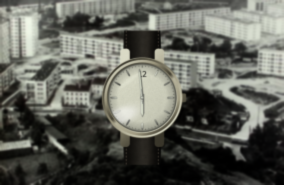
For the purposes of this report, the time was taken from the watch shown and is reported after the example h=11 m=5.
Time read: h=5 m=59
